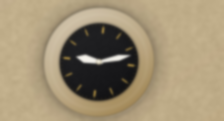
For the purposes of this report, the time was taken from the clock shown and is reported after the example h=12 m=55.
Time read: h=9 m=12
